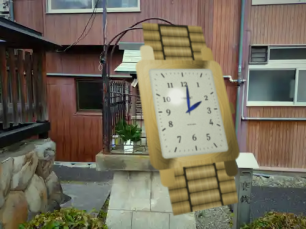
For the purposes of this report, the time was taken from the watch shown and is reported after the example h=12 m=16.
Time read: h=2 m=1
